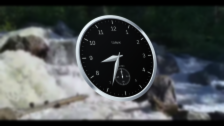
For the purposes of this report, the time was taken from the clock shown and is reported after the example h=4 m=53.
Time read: h=8 m=34
